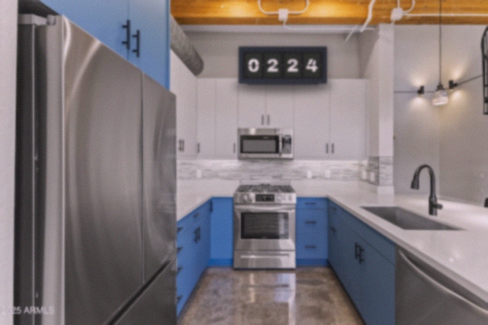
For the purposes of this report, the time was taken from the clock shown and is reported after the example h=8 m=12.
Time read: h=2 m=24
